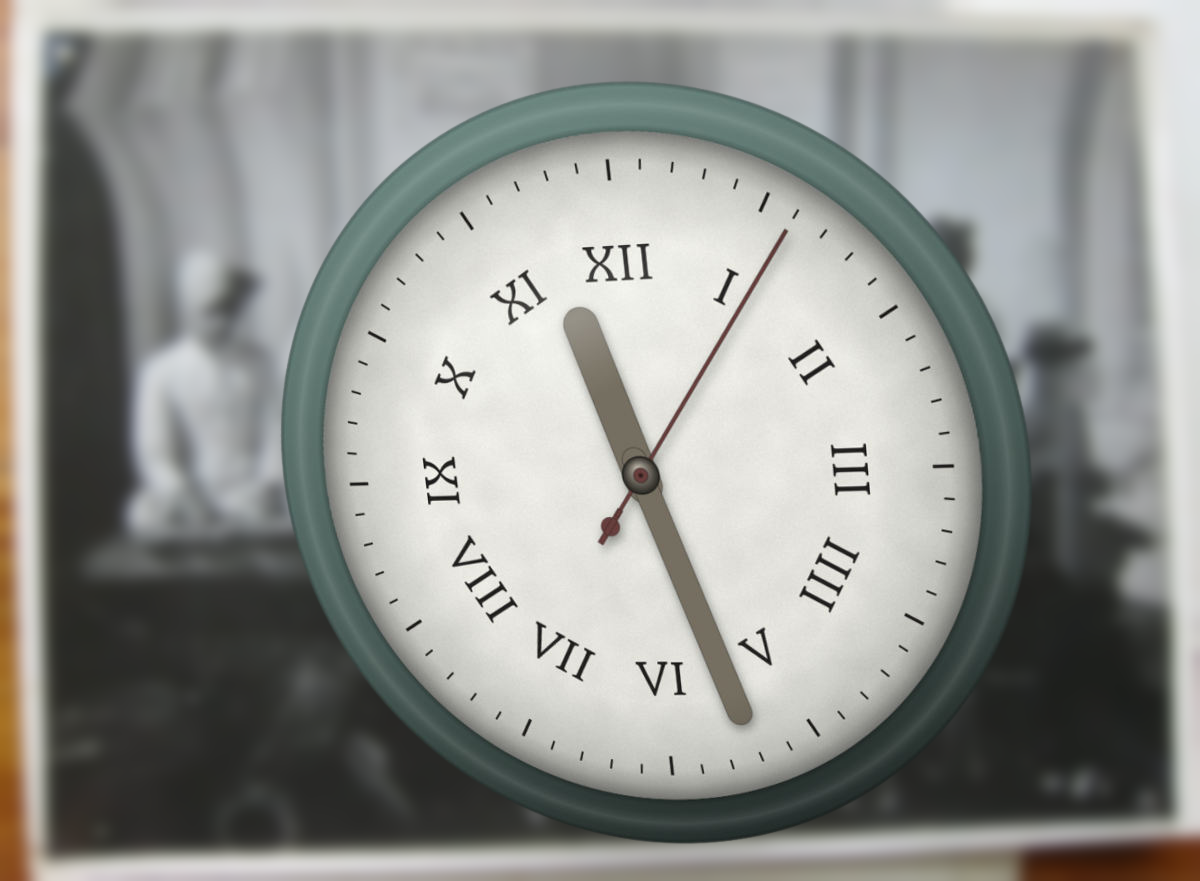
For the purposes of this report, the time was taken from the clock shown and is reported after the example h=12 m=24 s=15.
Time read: h=11 m=27 s=6
